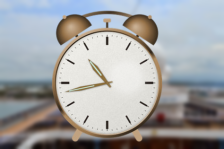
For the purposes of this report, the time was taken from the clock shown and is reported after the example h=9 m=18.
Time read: h=10 m=43
